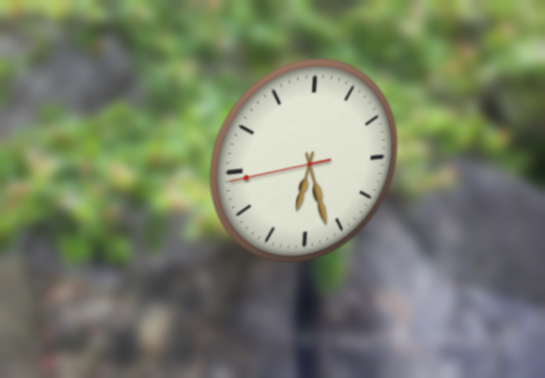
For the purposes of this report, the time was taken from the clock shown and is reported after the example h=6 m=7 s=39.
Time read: h=6 m=26 s=44
